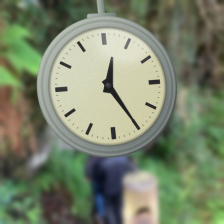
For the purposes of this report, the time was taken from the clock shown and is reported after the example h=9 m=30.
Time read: h=12 m=25
